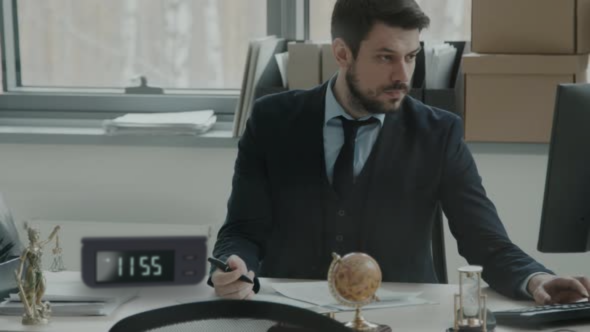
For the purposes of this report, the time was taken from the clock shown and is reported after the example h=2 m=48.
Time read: h=11 m=55
